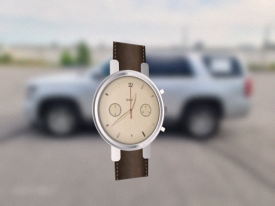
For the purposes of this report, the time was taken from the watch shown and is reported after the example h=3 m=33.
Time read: h=12 m=39
